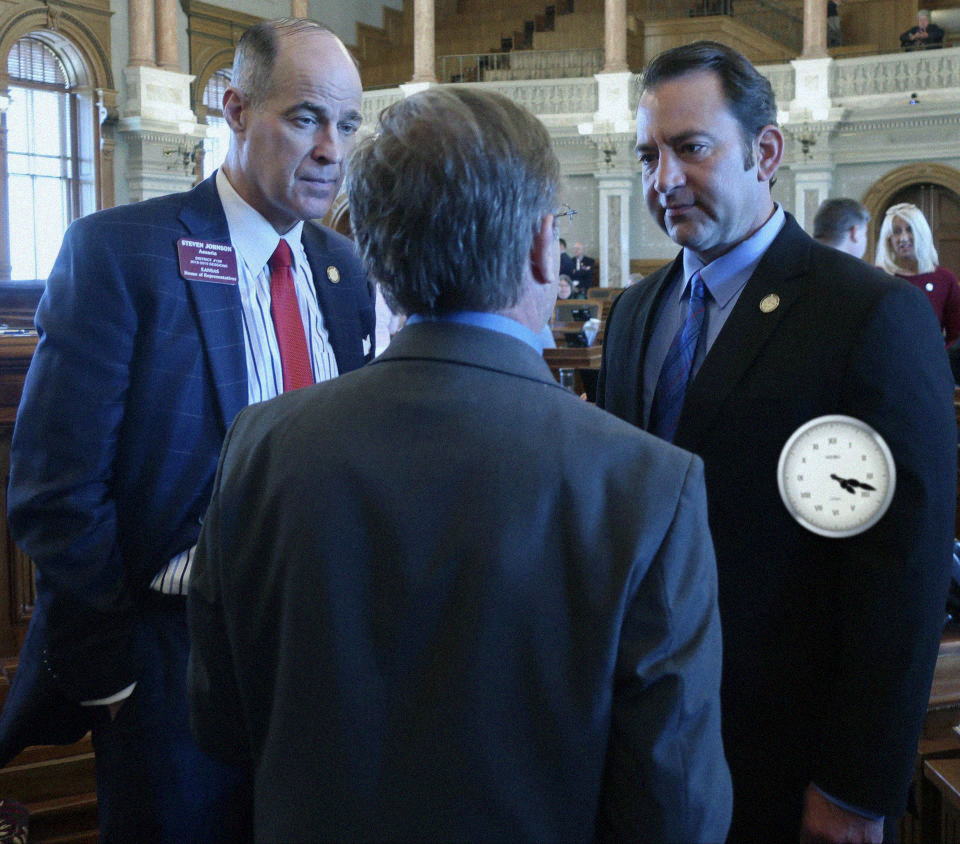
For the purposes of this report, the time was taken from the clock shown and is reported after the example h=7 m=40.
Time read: h=4 m=18
